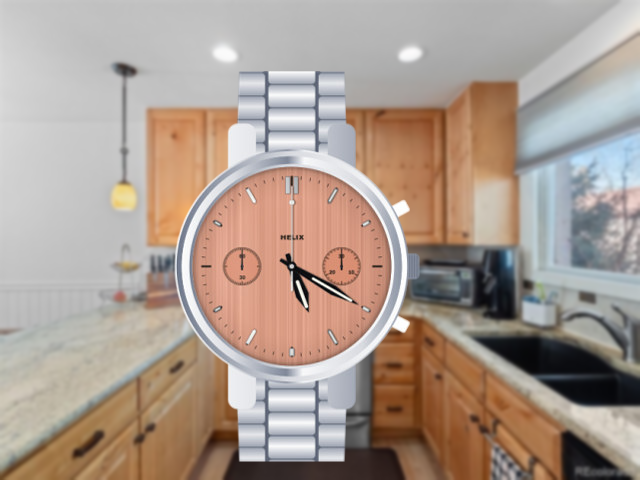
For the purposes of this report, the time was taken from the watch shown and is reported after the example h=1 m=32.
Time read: h=5 m=20
